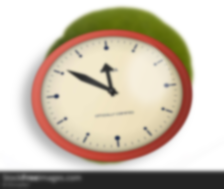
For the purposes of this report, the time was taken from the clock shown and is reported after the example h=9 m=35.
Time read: h=11 m=51
